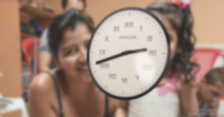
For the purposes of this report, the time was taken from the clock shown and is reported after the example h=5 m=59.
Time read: h=2 m=42
